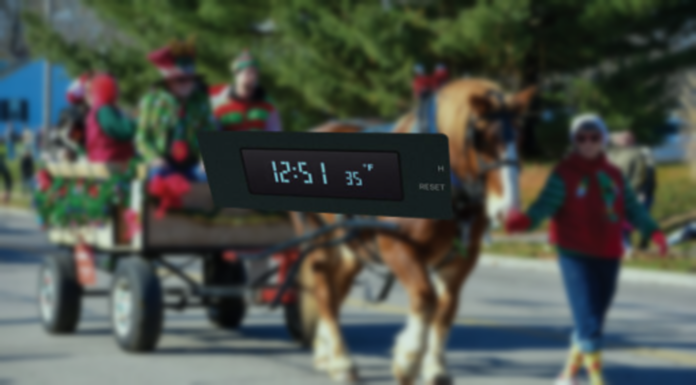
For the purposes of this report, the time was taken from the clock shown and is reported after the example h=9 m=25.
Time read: h=12 m=51
